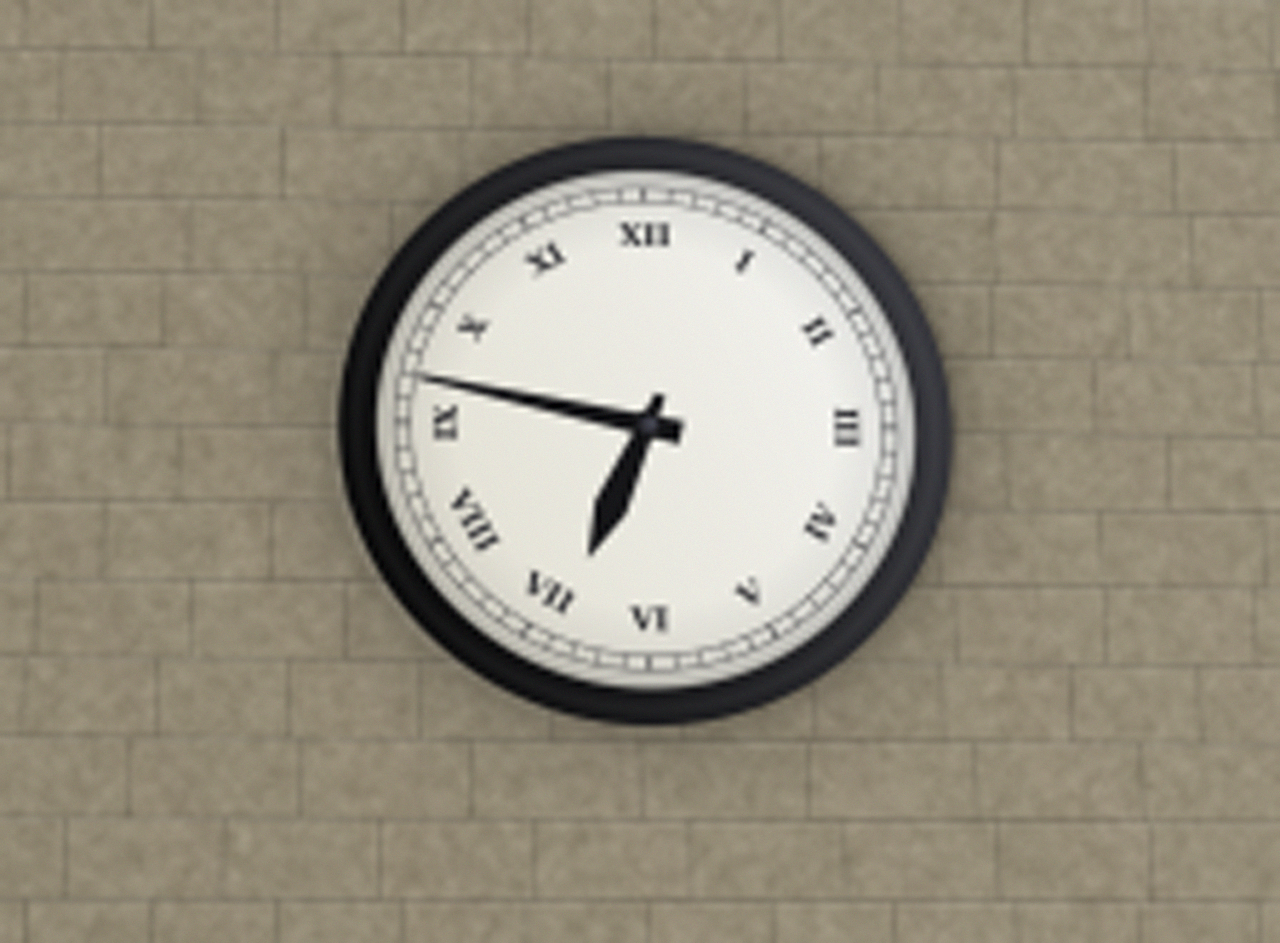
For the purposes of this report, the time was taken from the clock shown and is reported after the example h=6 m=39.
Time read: h=6 m=47
